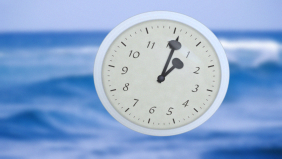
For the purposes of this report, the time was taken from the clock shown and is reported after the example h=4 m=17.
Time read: h=1 m=1
